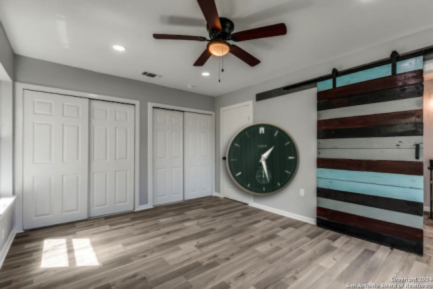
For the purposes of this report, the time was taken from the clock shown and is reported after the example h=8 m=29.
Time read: h=1 m=28
